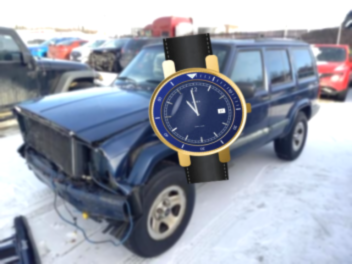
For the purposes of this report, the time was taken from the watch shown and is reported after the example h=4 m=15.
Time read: h=10 m=59
